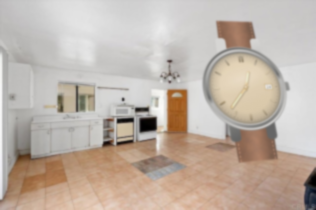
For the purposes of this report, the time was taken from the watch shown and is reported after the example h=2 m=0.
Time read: h=12 m=37
